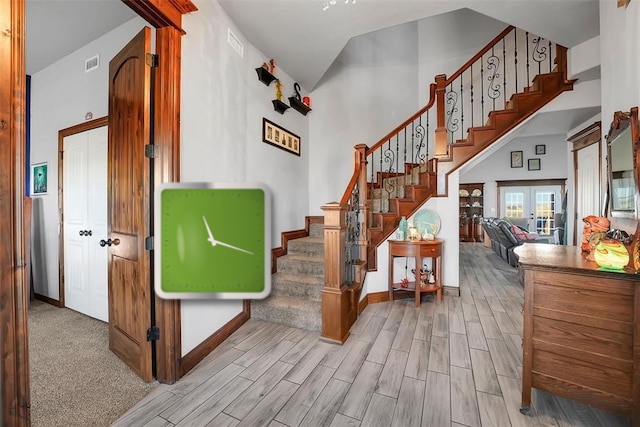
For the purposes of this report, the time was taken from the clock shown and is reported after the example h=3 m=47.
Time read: h=11 m=18
